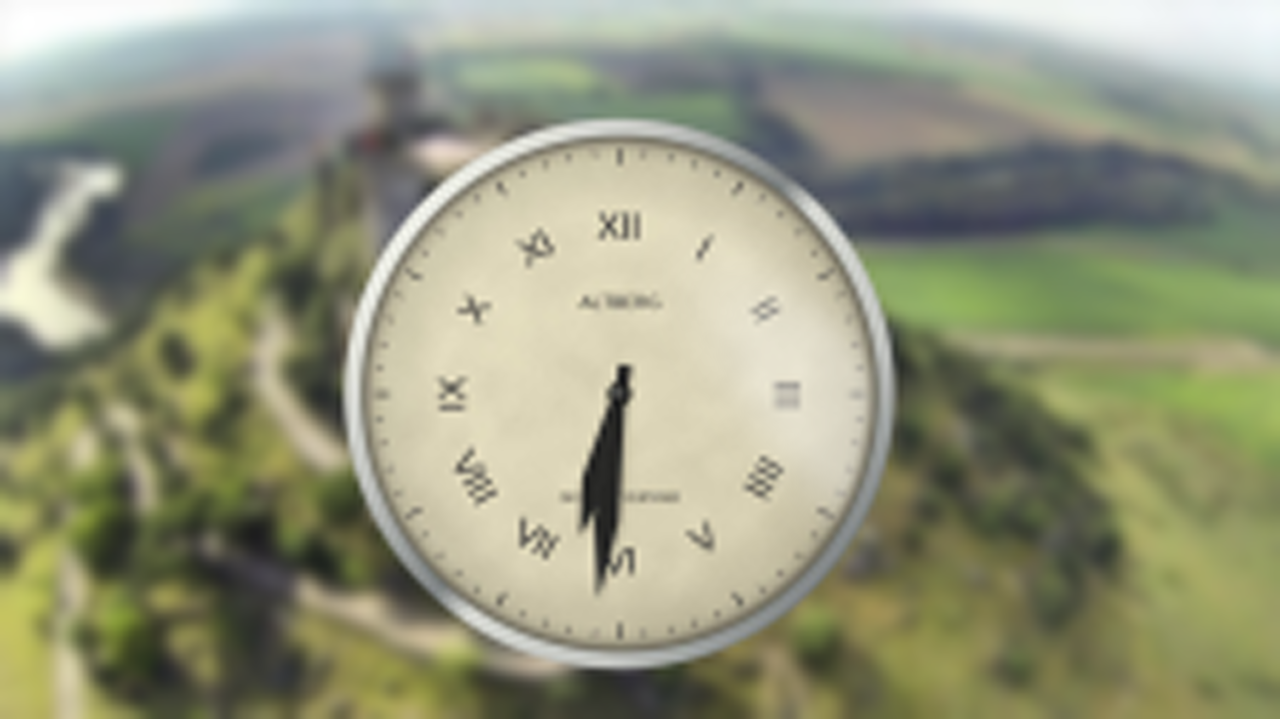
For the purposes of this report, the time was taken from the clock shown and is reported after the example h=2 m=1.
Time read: h=6 m=31
